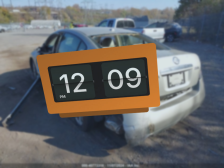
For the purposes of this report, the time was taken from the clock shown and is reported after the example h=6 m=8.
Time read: h=12 m=9
